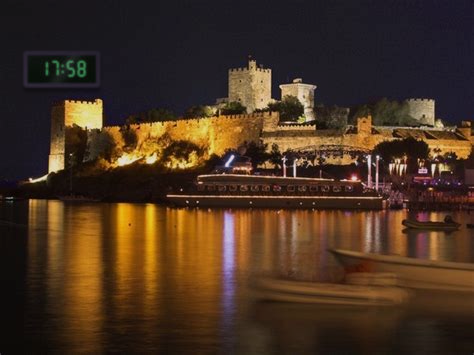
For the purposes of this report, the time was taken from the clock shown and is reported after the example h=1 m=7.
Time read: h=17 m=58
